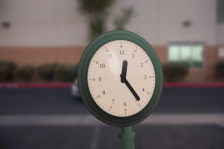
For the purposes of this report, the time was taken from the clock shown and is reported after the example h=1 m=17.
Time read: h=12 m=24
